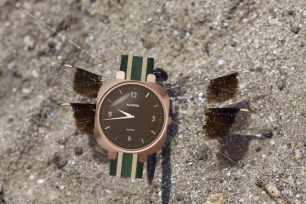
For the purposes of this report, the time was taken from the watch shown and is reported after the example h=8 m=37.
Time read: h=9 m=43
